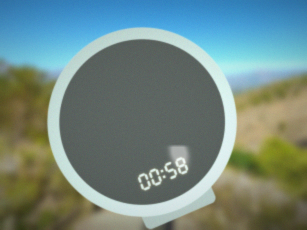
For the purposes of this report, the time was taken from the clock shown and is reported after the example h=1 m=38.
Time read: h=0 m=58
